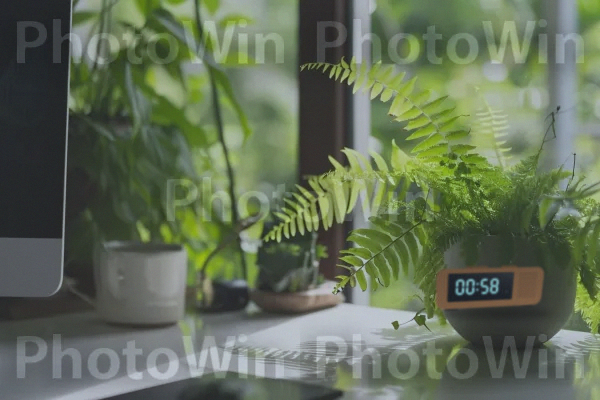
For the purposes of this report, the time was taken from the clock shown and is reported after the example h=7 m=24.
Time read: h=0 m=58
